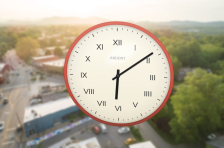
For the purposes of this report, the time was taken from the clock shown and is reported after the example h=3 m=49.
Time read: h=6 m=9
